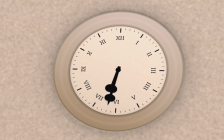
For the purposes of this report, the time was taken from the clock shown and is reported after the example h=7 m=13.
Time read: h=6 m=32
